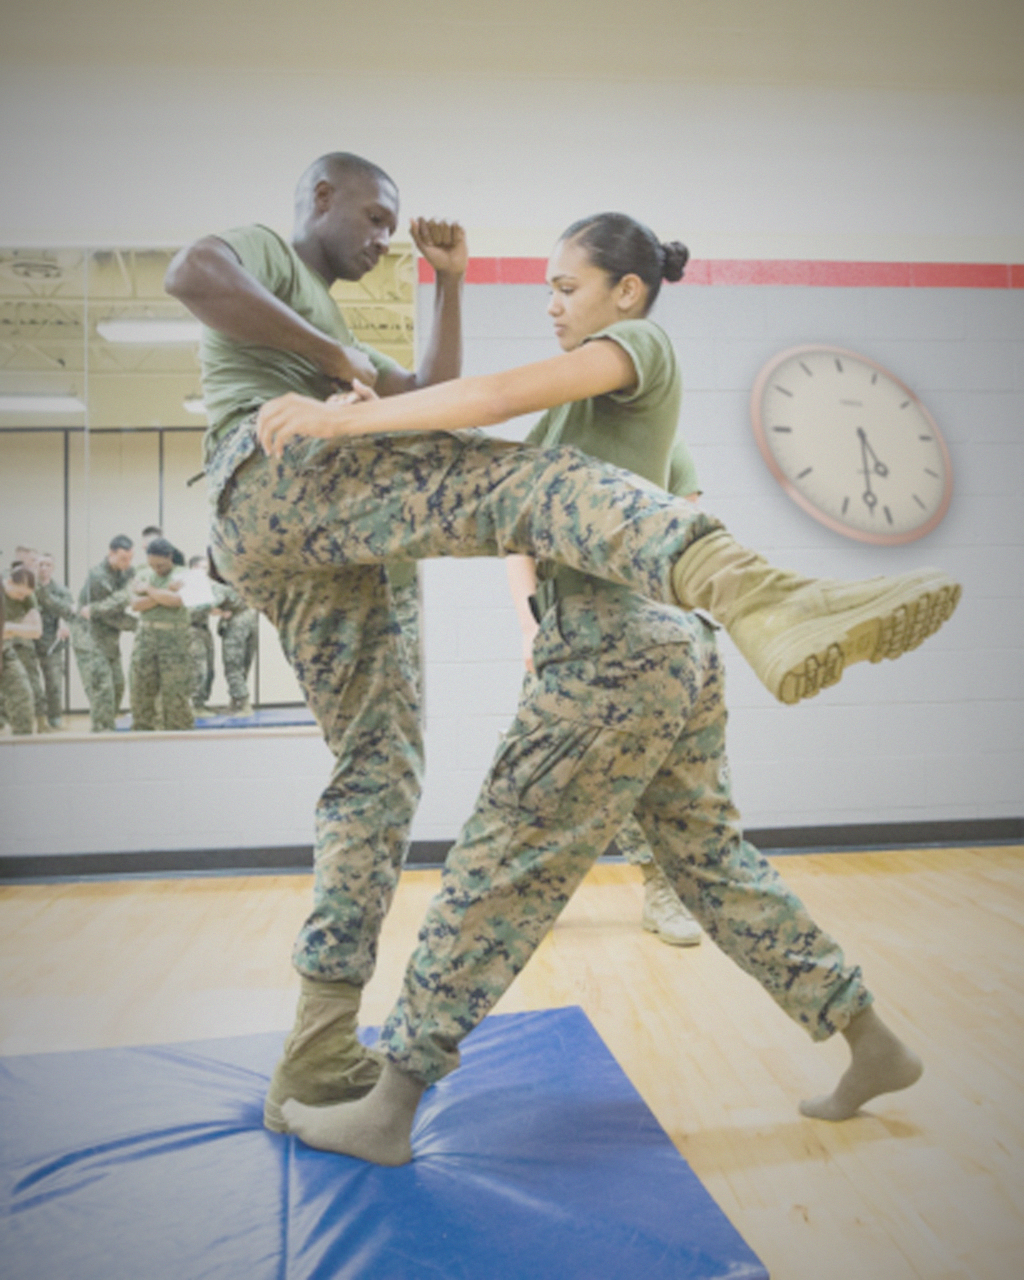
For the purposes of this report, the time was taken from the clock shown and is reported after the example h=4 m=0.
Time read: h=5 m=32
